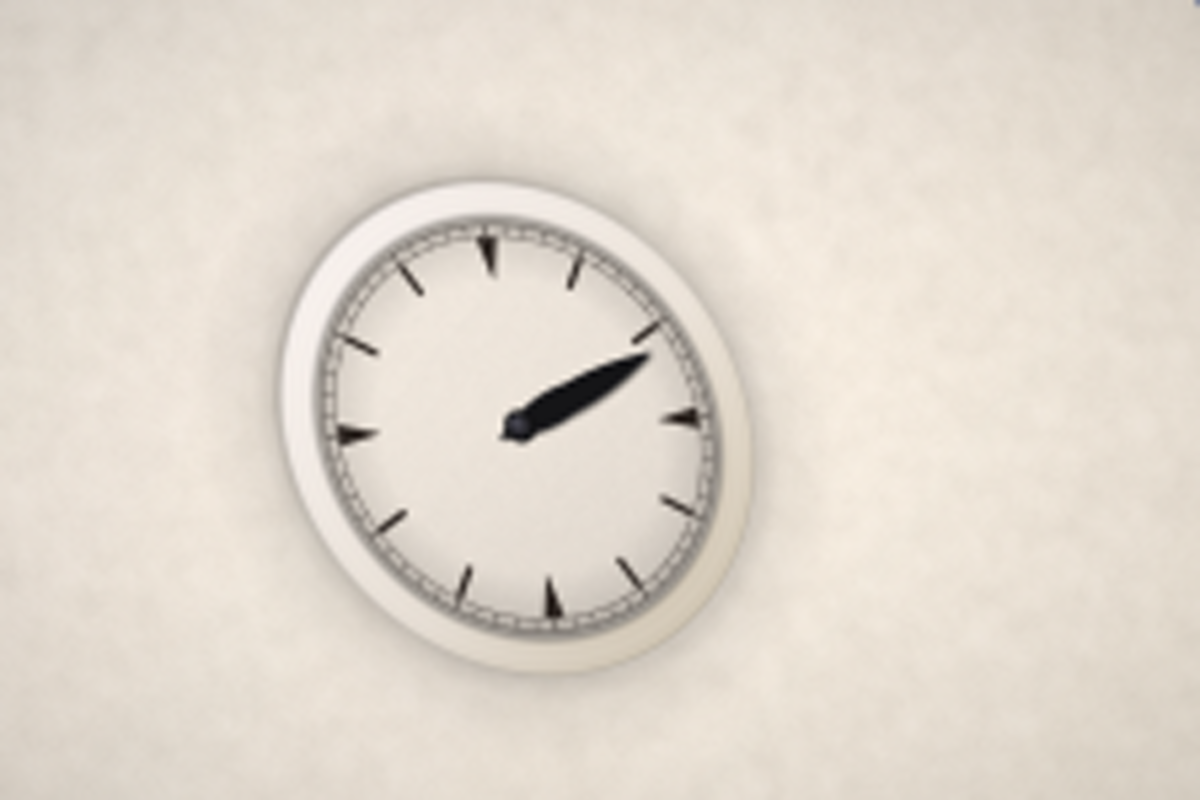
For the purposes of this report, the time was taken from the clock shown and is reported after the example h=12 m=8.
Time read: h=2 m=11
